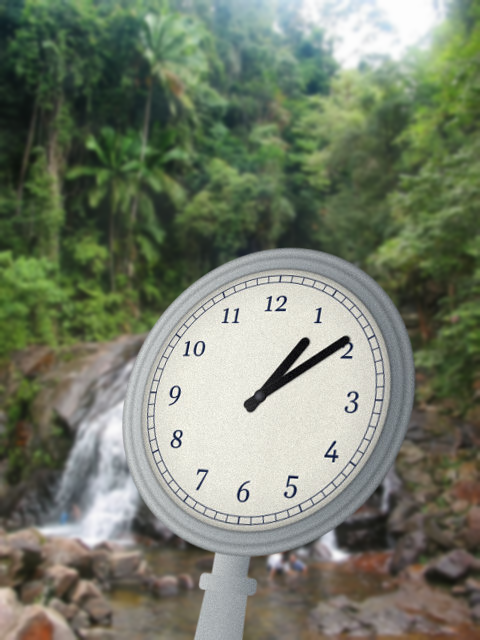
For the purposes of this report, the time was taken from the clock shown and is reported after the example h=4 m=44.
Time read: h=1 m=9
